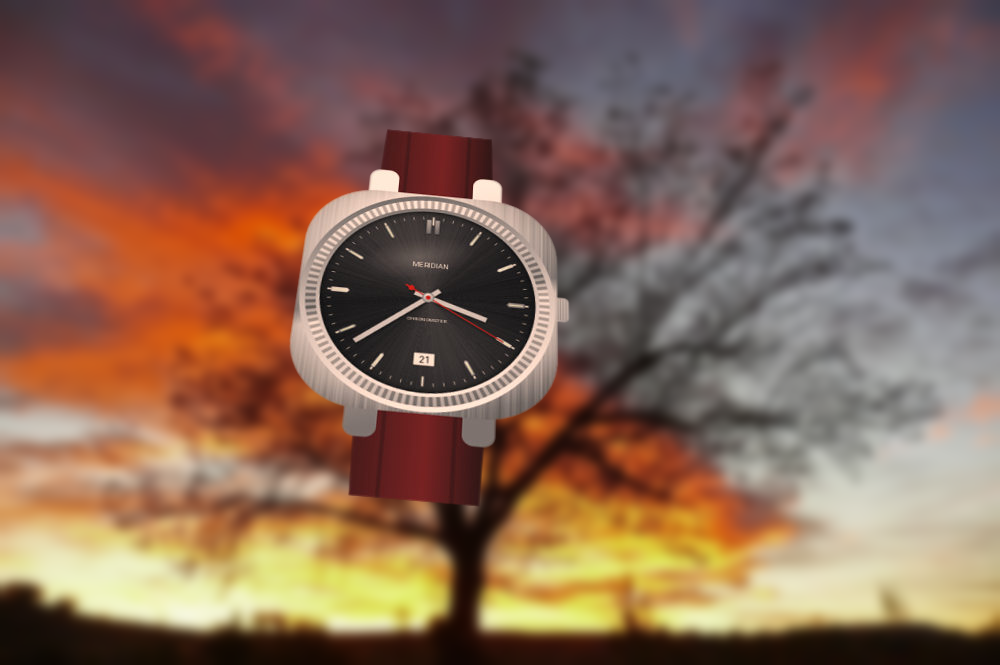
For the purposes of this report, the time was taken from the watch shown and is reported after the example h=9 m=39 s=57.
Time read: h=3 m=38 s=20
